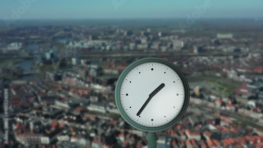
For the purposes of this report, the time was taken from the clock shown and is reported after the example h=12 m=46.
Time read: h=1 m=36
